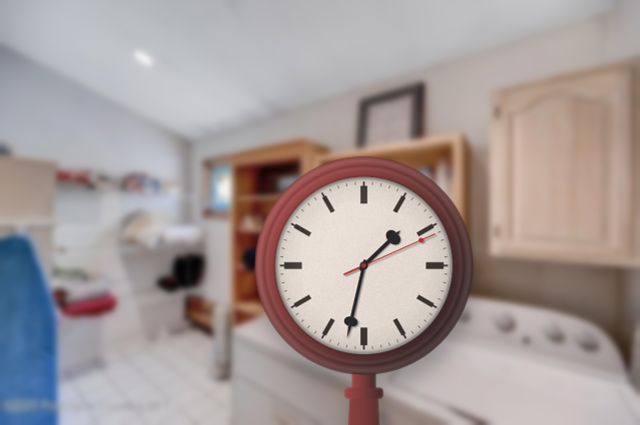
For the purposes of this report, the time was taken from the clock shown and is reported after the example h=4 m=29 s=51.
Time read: h=1 m=32 s=11
